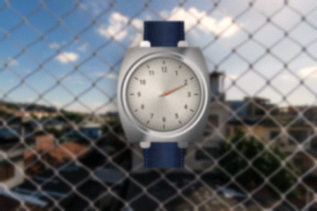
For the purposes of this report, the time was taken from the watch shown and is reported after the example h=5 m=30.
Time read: h=2 m=11
